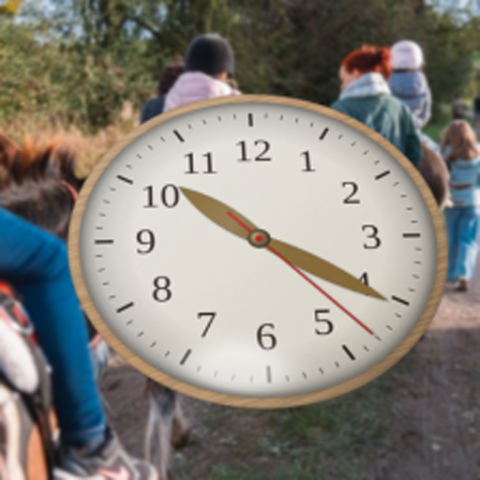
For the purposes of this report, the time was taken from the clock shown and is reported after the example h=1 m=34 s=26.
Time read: h=10 m=20 s=23
